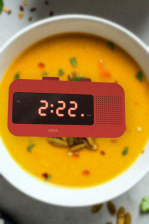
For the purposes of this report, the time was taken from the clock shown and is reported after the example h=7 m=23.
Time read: h=2 m=22
